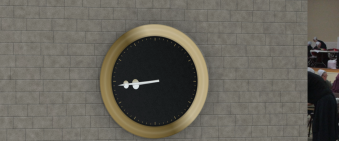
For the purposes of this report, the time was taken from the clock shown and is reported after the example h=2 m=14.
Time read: h=8 m=44
